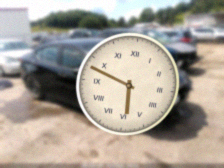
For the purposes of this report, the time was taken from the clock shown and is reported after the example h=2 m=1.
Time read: h=5 m=48
